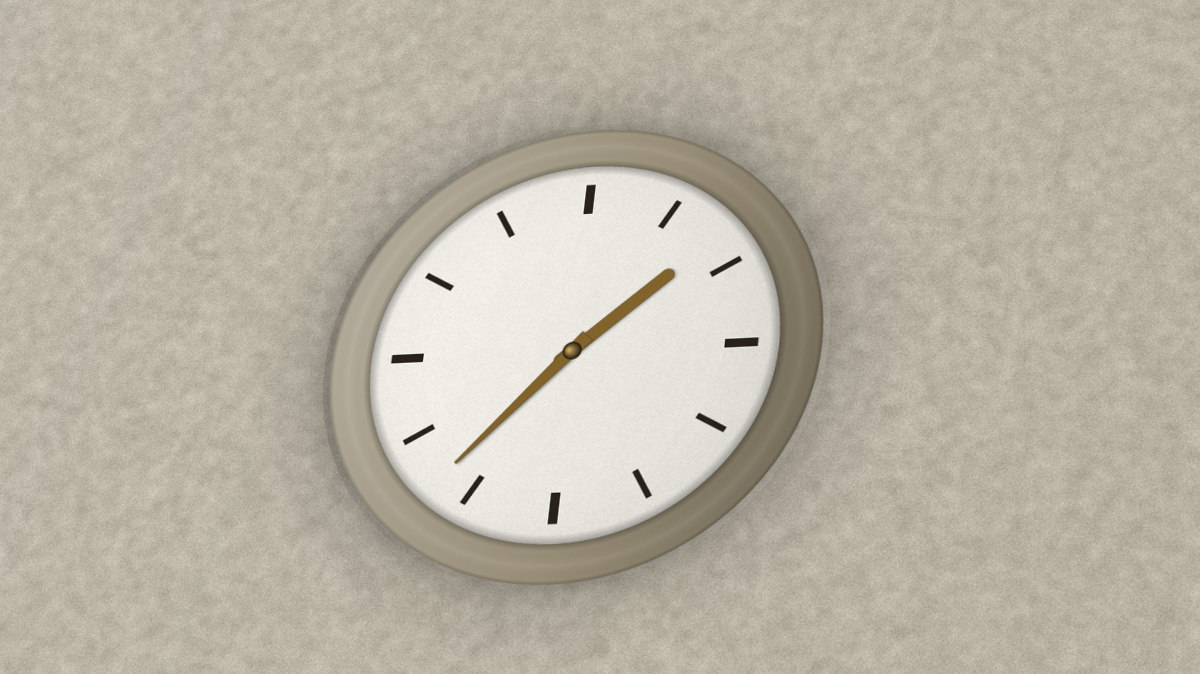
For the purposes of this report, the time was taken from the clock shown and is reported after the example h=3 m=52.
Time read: h=1 m=37
